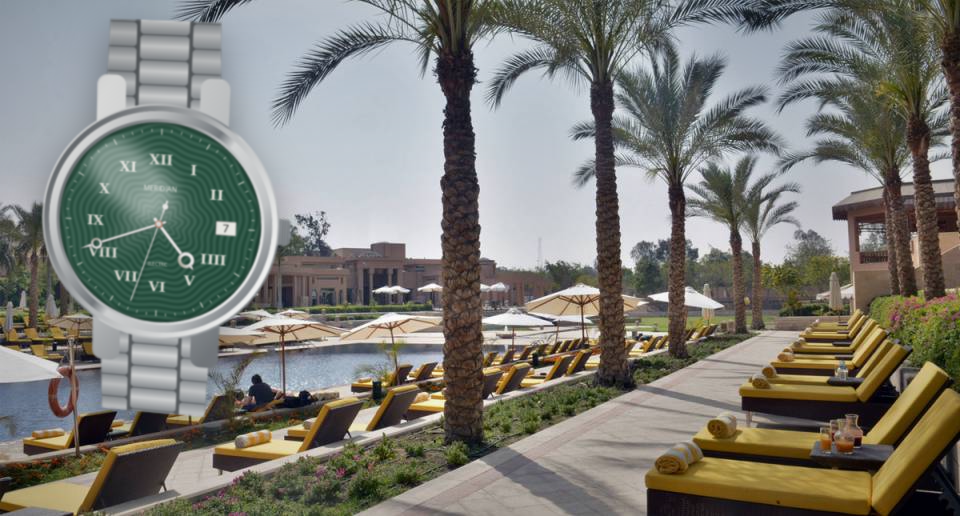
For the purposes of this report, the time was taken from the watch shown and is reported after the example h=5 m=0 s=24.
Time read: h=4 m=41 s=33
